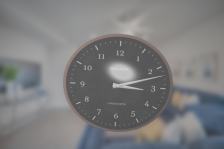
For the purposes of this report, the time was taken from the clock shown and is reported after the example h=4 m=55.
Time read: h=3 m=12
